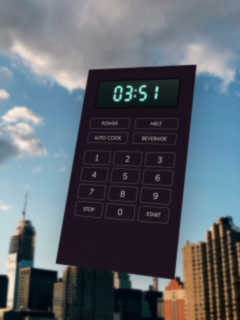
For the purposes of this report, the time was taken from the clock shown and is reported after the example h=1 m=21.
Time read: h=3 m=51
